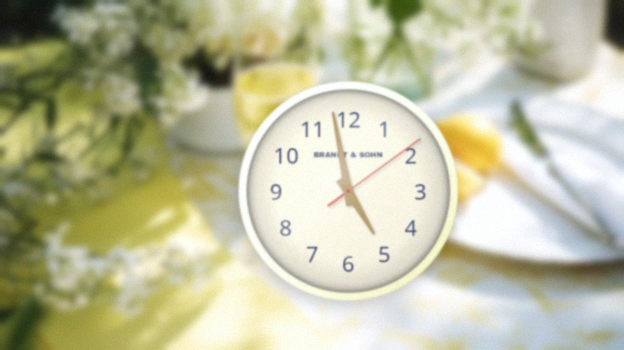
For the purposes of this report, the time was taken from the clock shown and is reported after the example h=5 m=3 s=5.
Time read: h=4 m=58 s=9
